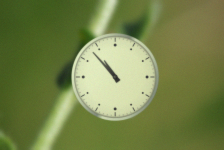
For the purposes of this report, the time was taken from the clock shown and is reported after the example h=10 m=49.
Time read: h=10 m=53
